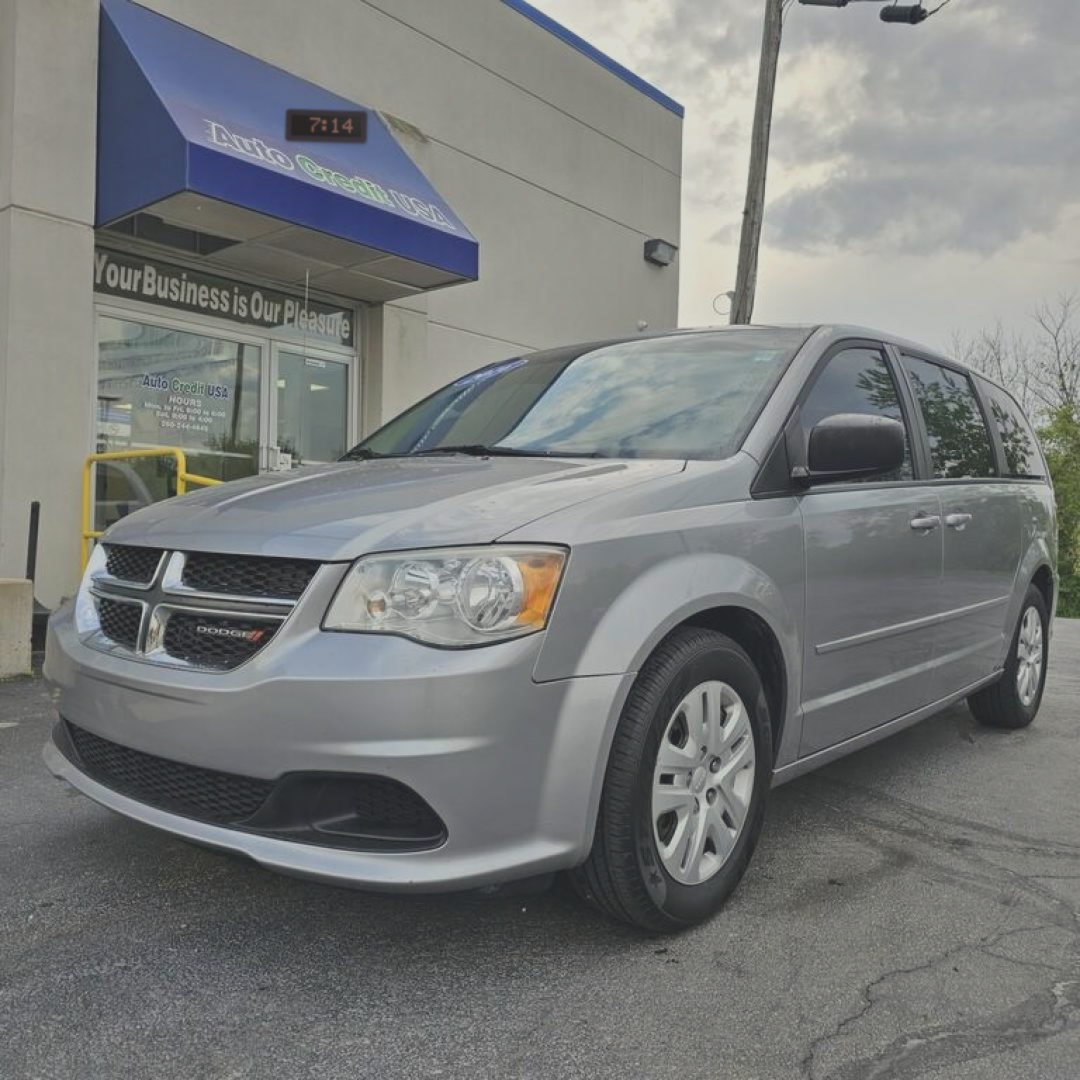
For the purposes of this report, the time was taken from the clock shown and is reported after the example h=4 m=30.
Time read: h=7 m=14
